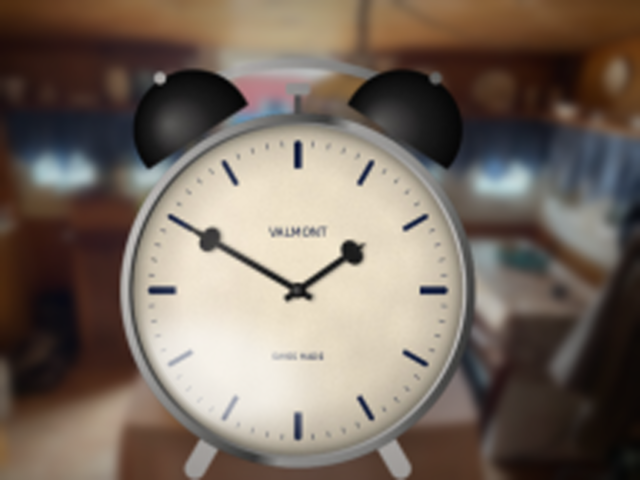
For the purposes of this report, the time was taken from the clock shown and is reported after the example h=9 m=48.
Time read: h=1 m=50
